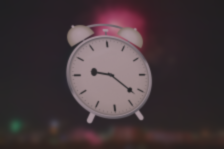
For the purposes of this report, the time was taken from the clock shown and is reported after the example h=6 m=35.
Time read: h=9 m=22
